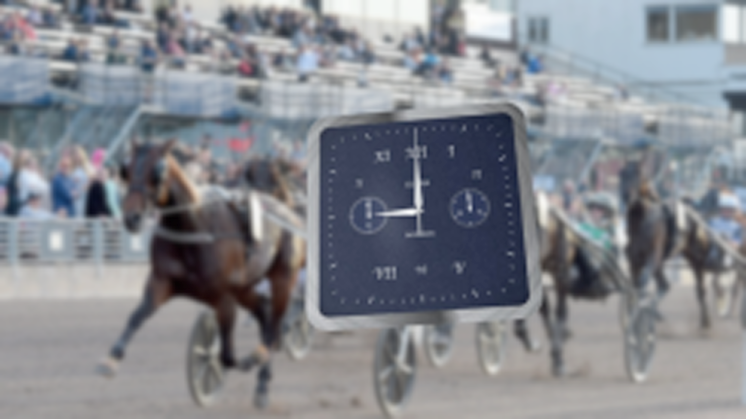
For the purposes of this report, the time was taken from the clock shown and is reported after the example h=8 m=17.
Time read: h=9 m=0
